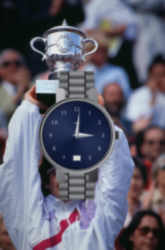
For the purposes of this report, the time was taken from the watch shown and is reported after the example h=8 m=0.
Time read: h=3 m=1
